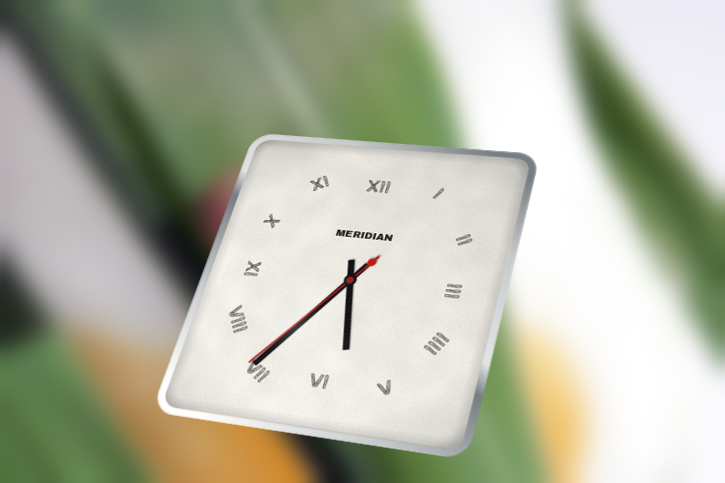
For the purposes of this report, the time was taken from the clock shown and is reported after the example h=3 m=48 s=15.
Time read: h=5 m=35 s=36
